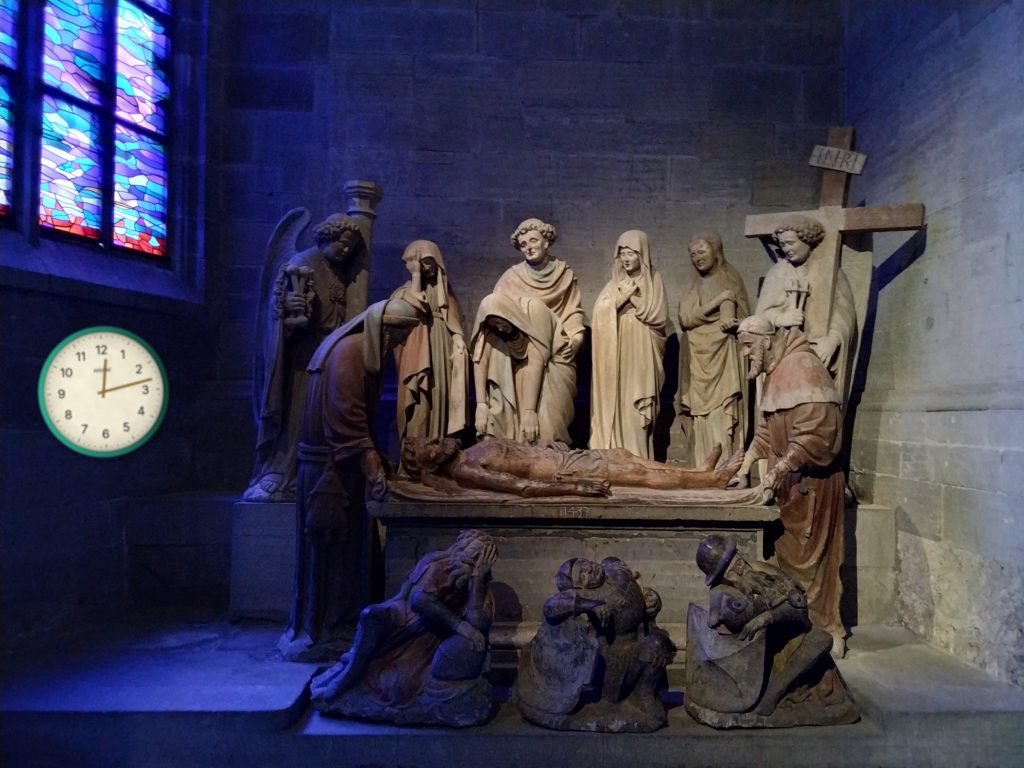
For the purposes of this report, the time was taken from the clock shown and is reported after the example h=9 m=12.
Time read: h=12 m=13
